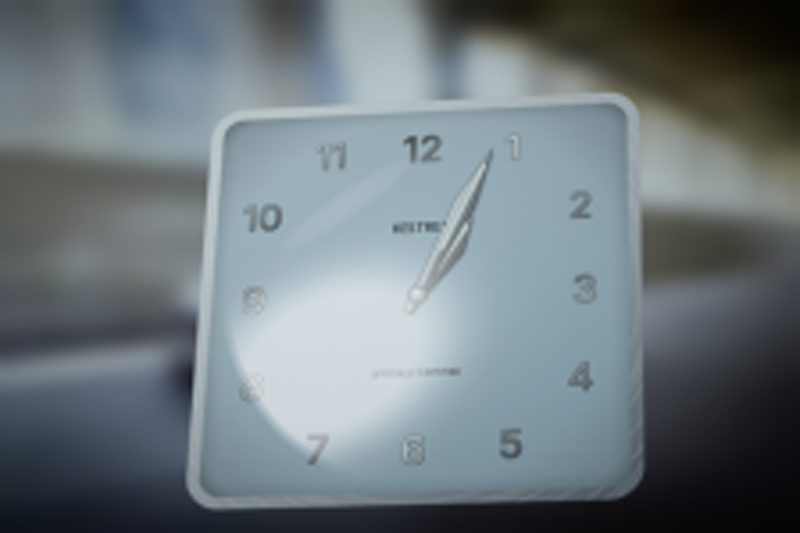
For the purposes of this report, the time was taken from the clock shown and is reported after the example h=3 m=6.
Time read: h=1 m=4
